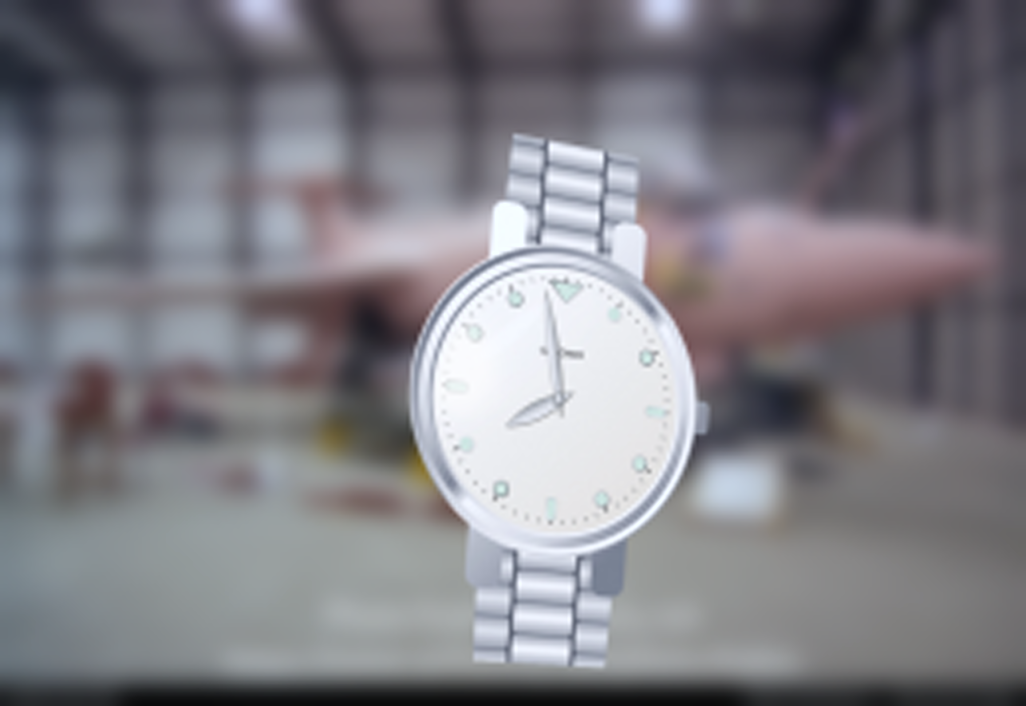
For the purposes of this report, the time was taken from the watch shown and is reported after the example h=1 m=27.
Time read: h=7 m=58
